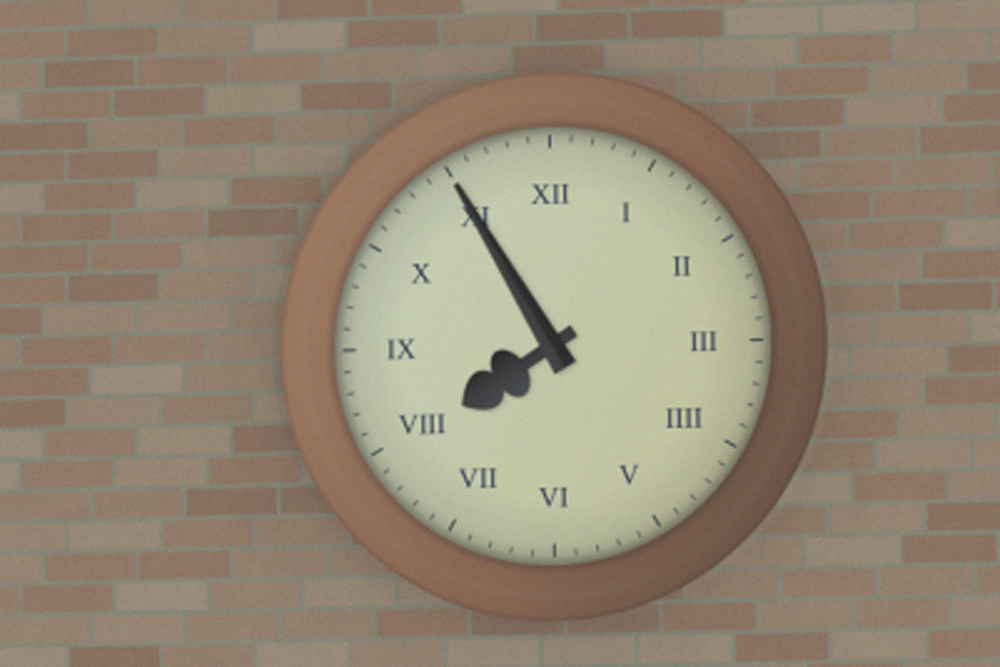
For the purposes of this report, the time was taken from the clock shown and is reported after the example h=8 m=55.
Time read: h=7 m=55
